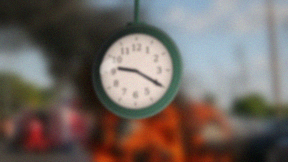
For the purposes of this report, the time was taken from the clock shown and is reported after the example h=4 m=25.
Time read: h=9 m=20
